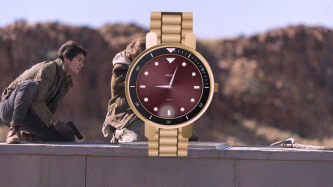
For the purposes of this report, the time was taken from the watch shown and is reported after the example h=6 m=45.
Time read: h=9 m=3
